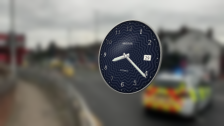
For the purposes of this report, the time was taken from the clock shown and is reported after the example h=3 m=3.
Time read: h=8 m=21
